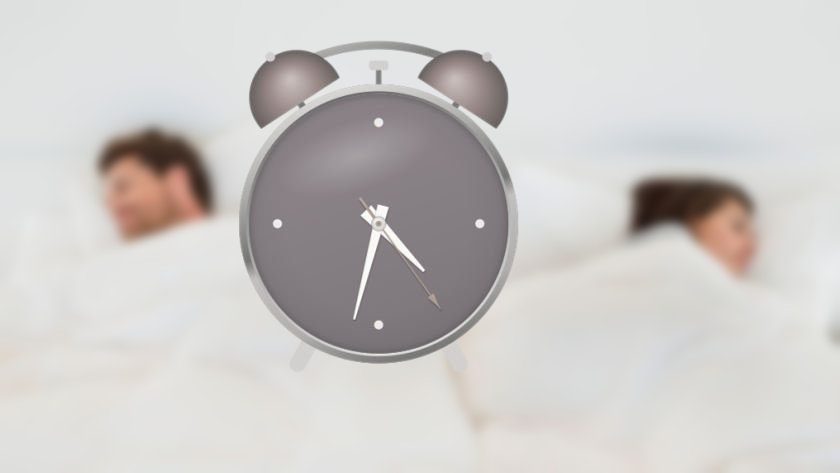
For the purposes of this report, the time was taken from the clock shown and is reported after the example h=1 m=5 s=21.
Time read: h=4 m=32 s=24
